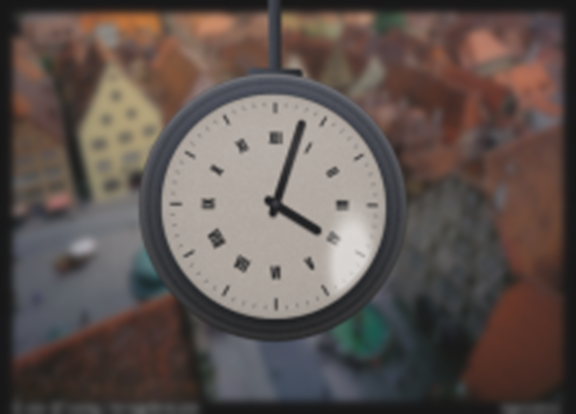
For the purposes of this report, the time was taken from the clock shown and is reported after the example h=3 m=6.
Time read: h=4 m=3
